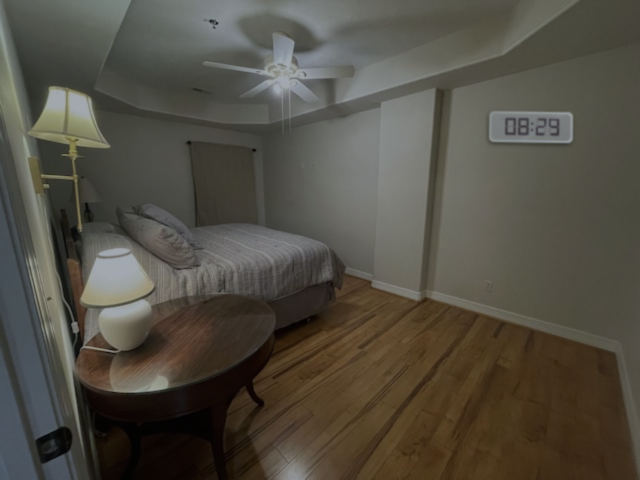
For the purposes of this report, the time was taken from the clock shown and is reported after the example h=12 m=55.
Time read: h=8 m=29
